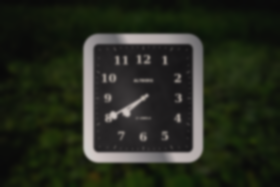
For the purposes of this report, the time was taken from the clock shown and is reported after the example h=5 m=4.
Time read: h=7 m=40
